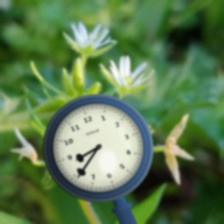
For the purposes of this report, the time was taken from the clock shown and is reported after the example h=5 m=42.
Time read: h=8 m=39
